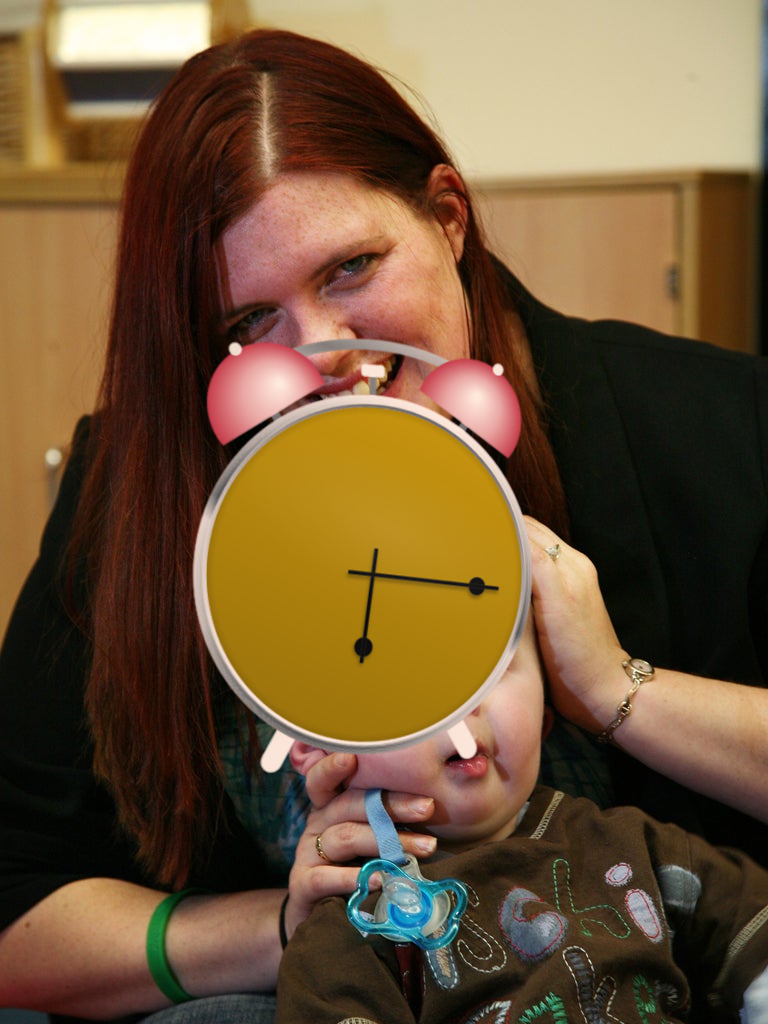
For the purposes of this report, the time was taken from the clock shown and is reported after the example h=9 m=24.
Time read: h=6 m=16
